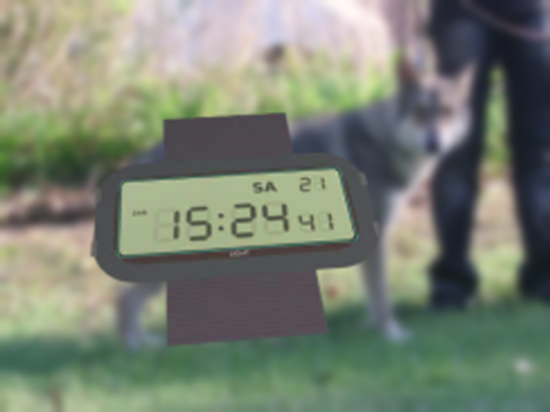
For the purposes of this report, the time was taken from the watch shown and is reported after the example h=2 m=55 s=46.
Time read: h=15 m=24 s=41
